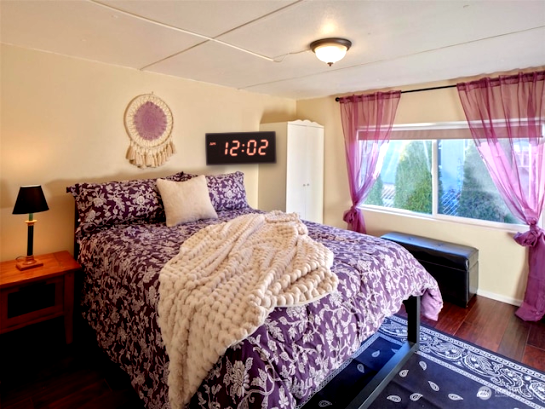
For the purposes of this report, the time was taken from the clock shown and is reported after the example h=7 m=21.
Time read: h=12 m=2
